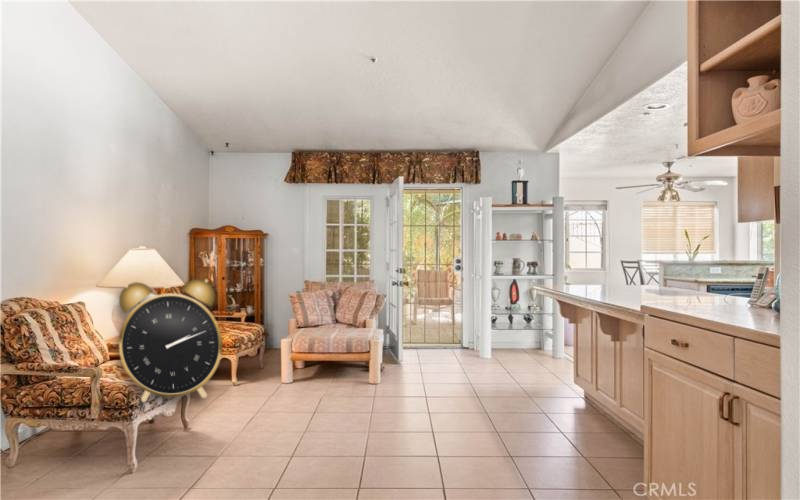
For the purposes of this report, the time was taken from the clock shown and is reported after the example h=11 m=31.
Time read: h=2 m=12
